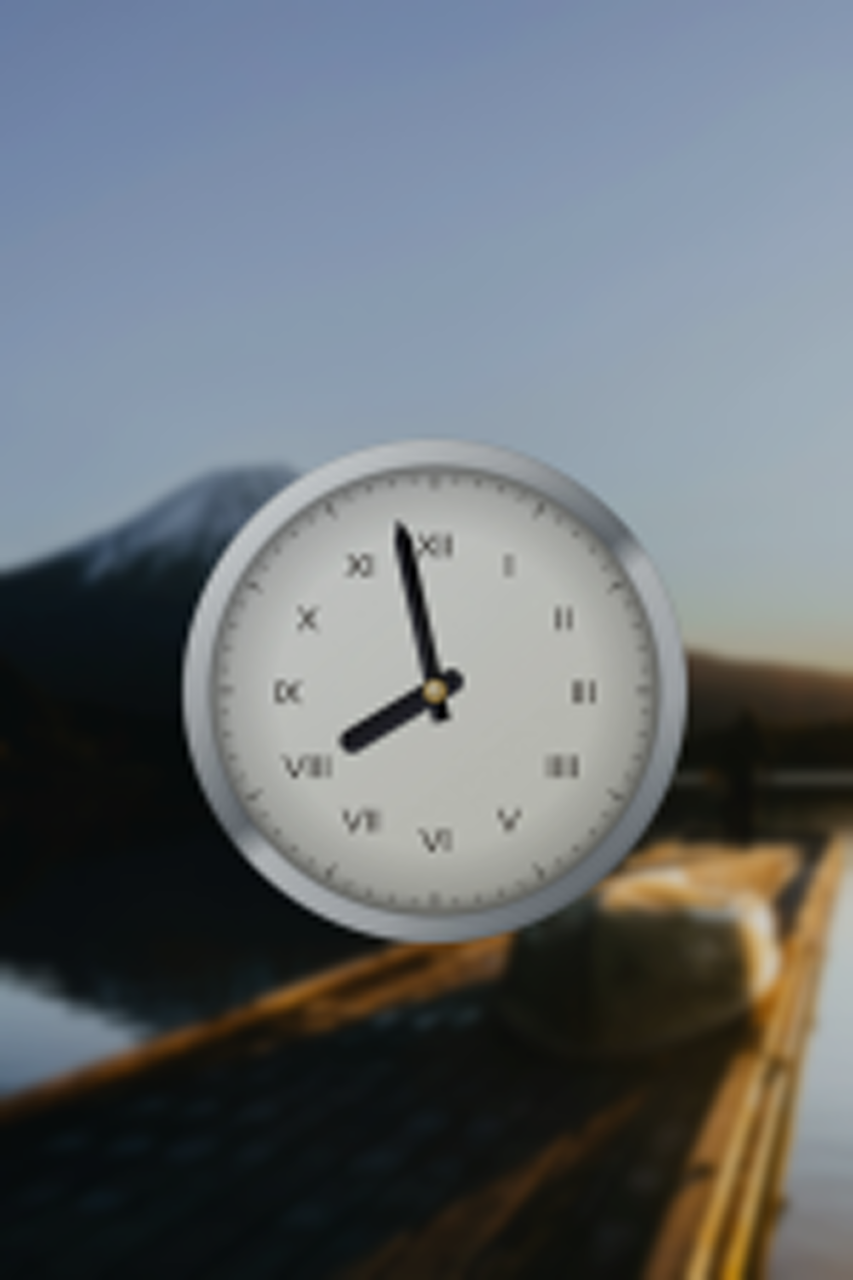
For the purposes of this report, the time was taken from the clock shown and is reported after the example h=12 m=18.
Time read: h=7 m=58
